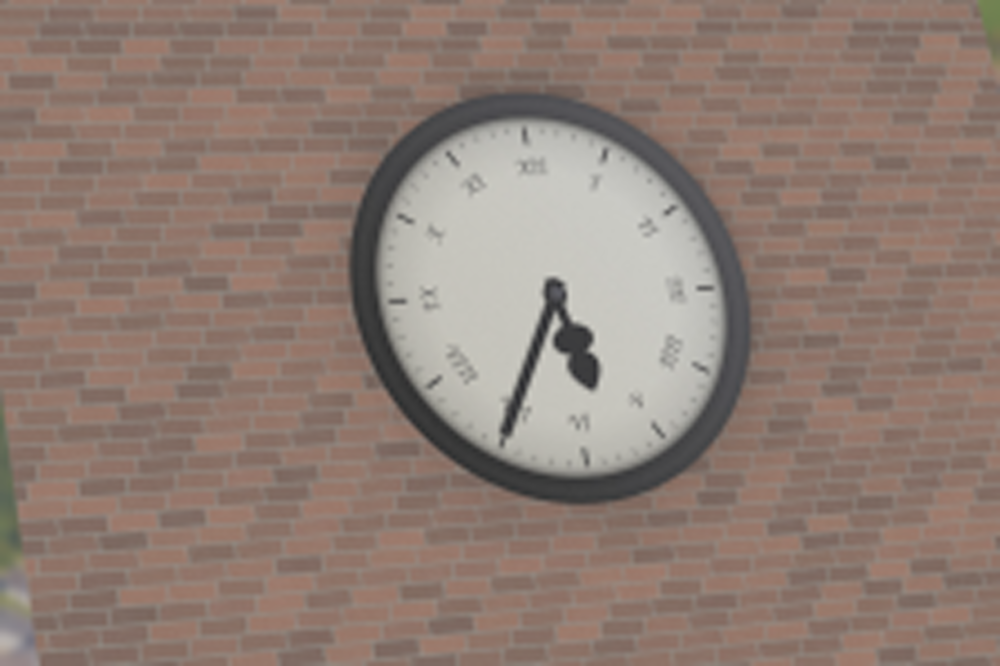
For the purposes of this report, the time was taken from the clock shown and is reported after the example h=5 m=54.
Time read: h=5 m=35
